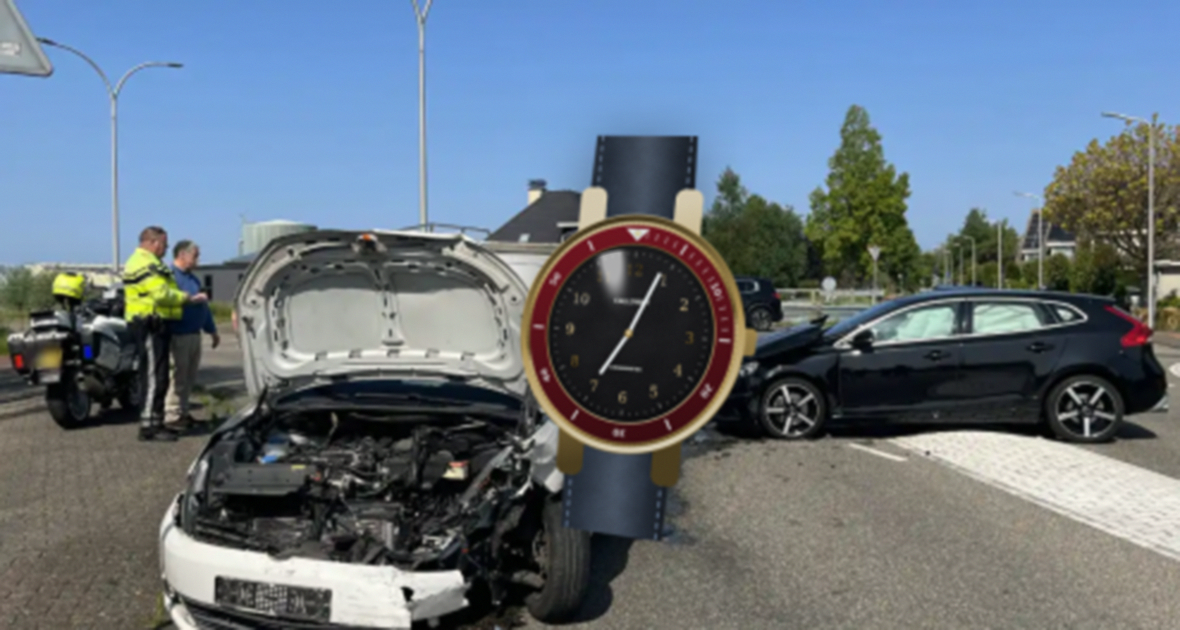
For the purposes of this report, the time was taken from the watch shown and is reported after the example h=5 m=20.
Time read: h=7 m=4
